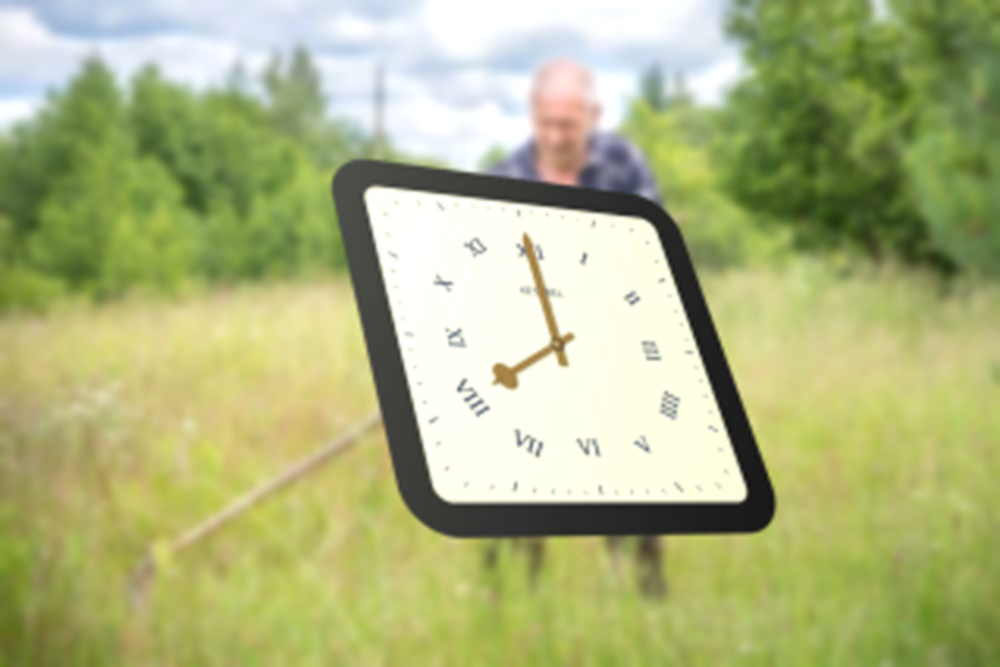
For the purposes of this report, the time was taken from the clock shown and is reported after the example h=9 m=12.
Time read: h=8 m=0
